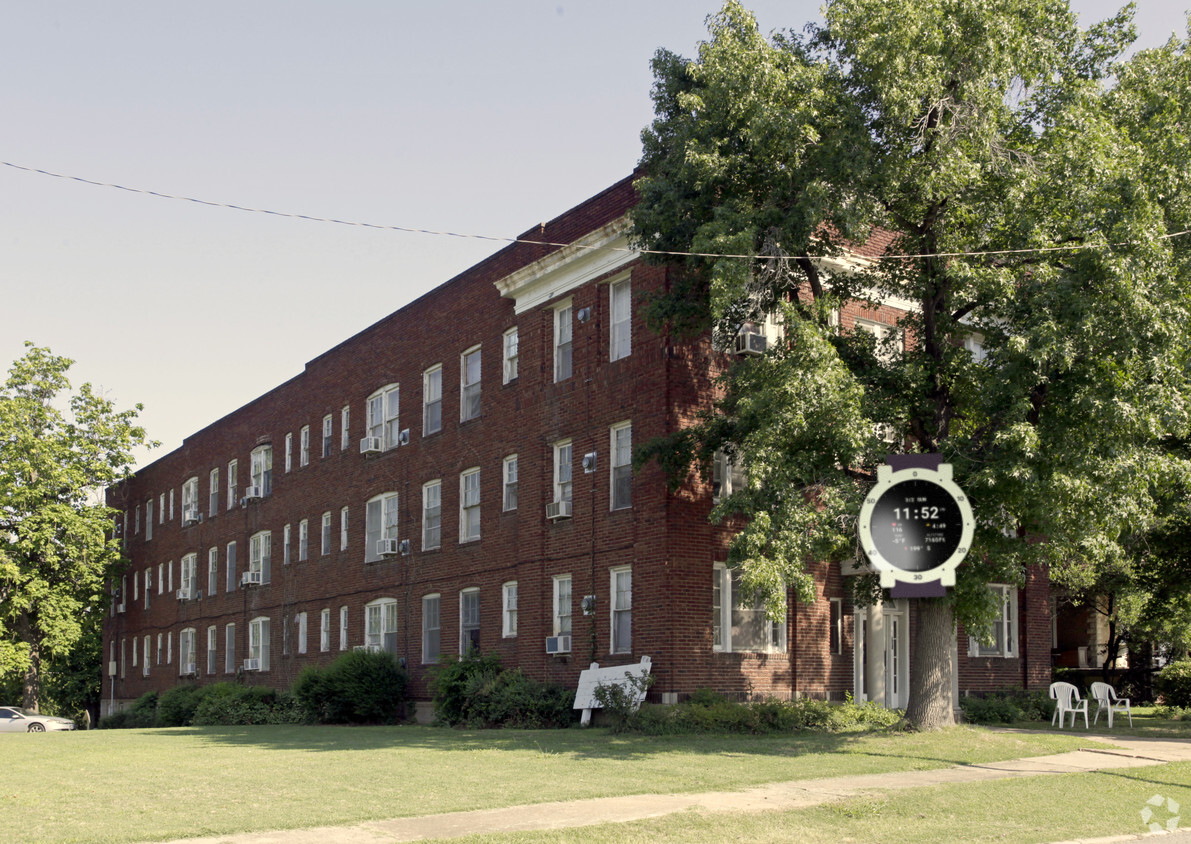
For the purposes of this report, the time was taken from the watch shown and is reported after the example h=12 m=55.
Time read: h=11 m=52
